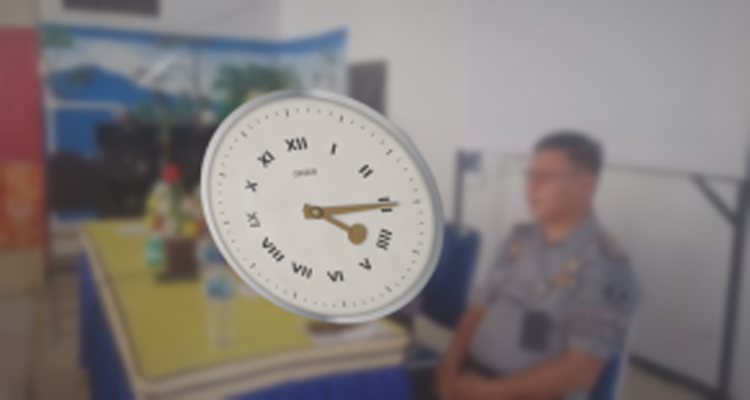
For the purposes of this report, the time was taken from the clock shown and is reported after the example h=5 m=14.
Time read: h=4 m=15
